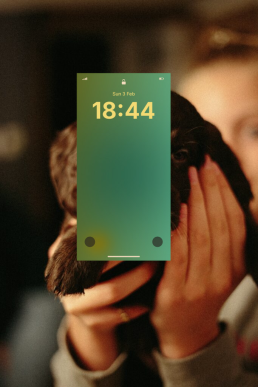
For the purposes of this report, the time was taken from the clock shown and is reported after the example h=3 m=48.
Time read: h=18 m=44
